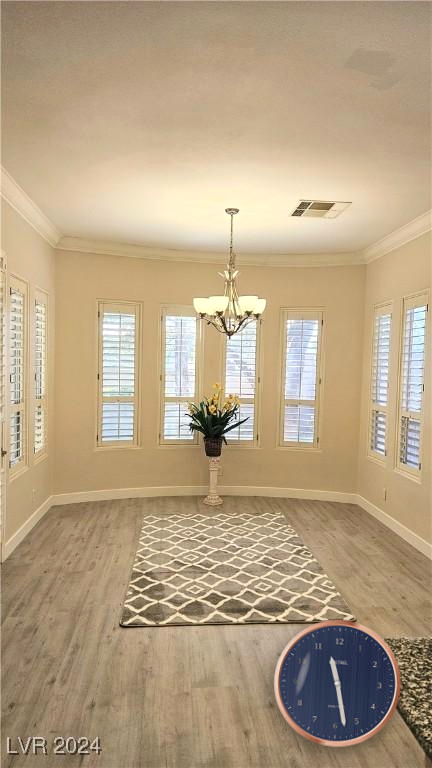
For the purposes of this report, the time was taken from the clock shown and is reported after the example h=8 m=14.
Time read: h=11 m=28
